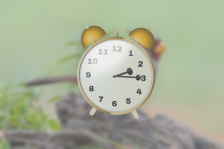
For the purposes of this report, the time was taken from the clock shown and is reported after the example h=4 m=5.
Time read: h=2 m=15
